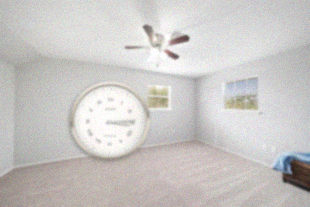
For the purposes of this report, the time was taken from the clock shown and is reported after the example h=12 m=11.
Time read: h=3 m=14
